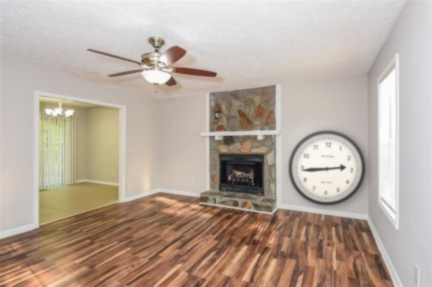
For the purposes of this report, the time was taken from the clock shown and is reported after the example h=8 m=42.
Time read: h=2 m=44
